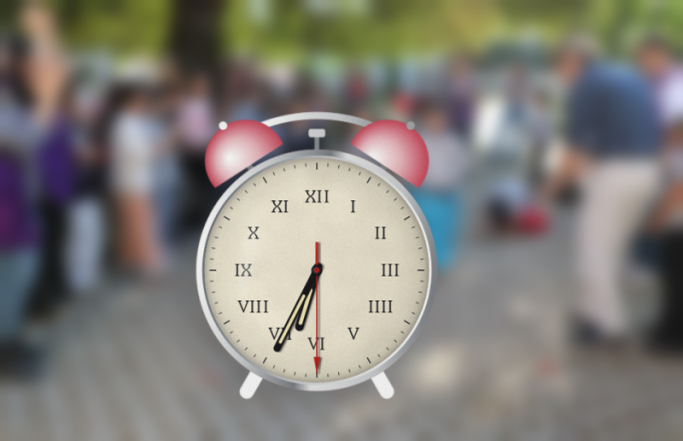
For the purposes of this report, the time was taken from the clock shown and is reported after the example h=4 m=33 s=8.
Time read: h=6 m=34 s=30
